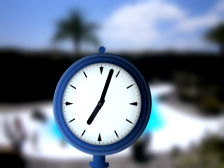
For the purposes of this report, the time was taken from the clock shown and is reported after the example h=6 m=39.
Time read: h=7 m=3
